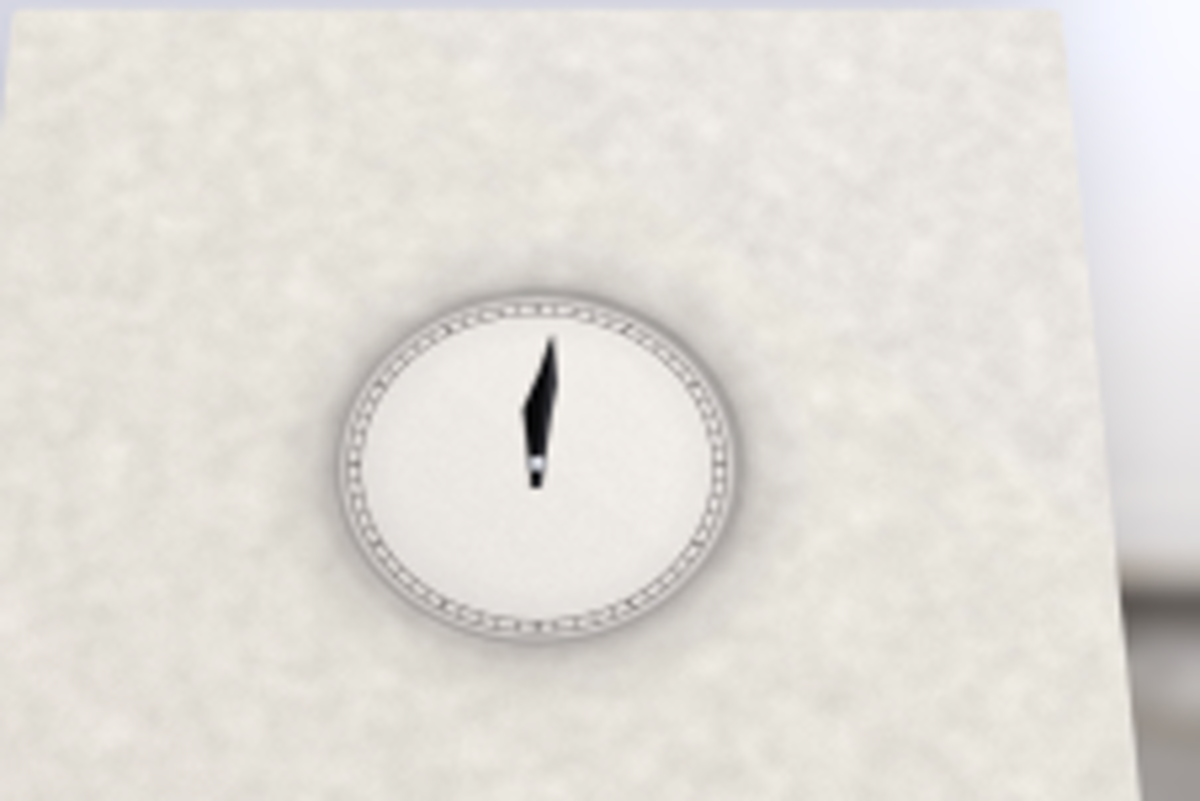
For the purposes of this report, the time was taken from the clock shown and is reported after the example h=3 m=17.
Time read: h=12 m=1
